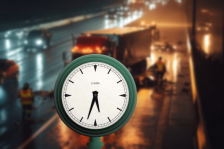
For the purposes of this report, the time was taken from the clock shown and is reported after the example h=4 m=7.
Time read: h=5 m=33
